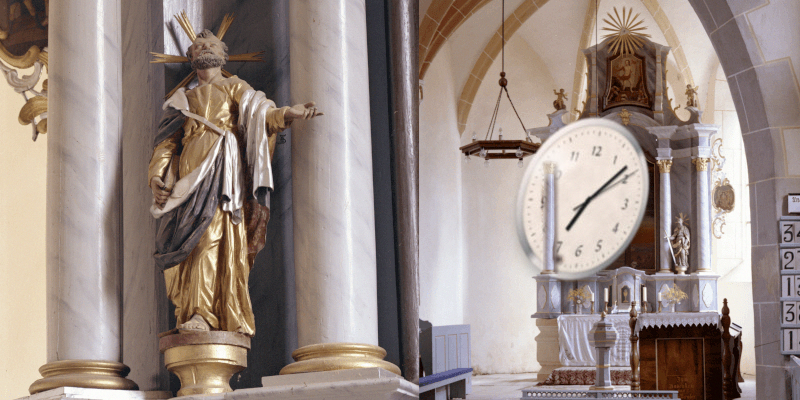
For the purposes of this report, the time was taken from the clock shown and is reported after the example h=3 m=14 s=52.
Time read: h=7 m=8 s=10
